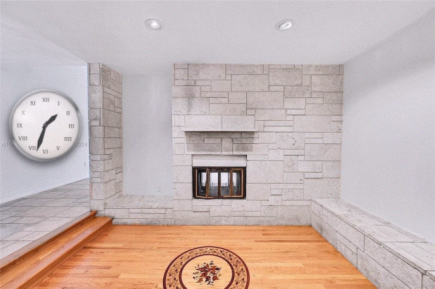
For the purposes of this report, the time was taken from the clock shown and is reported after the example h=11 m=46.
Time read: h=1 m=33
